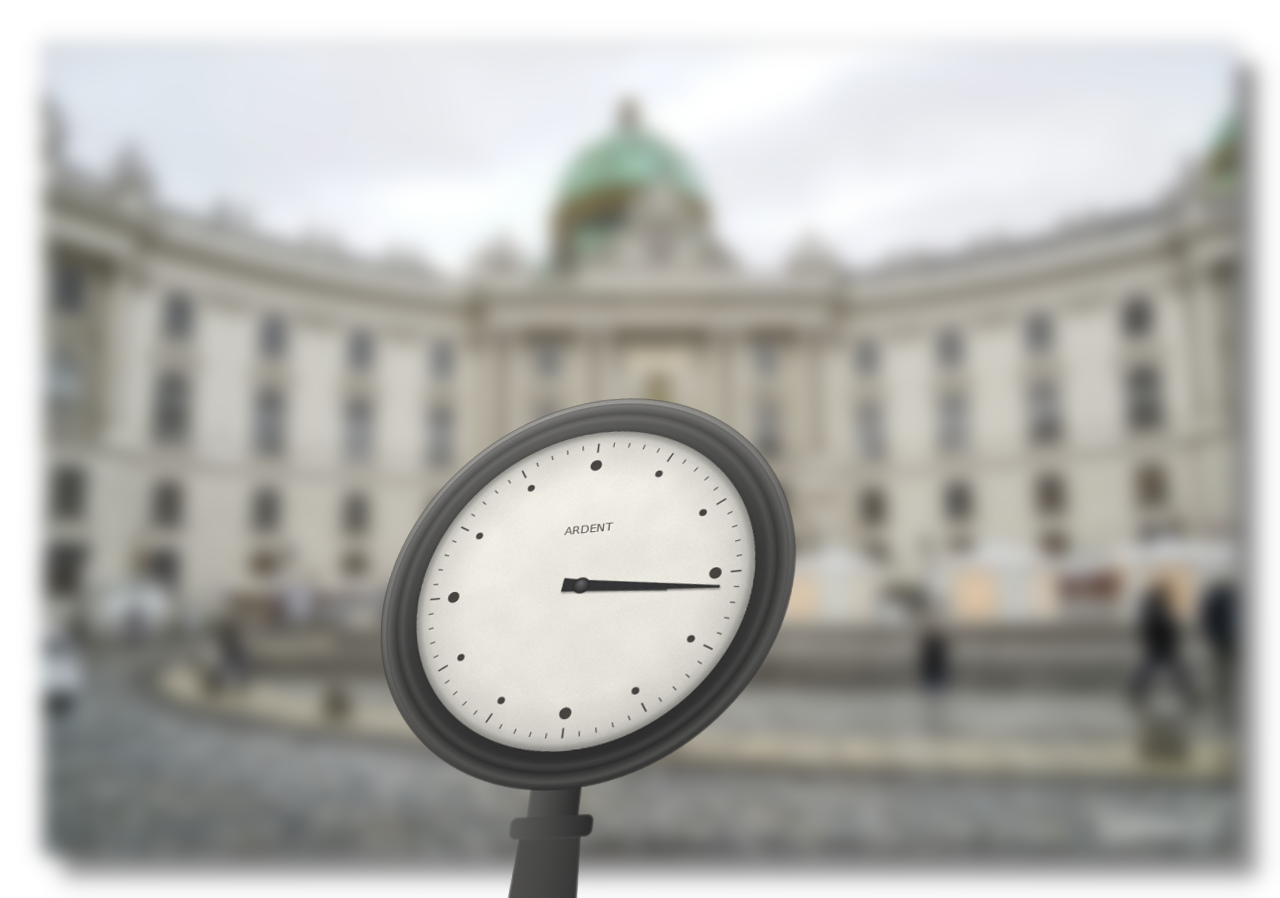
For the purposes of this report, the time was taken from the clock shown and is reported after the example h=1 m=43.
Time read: h=3 m=16
